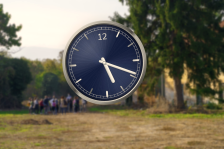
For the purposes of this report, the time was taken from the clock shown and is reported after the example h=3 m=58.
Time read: h=5 m=19
